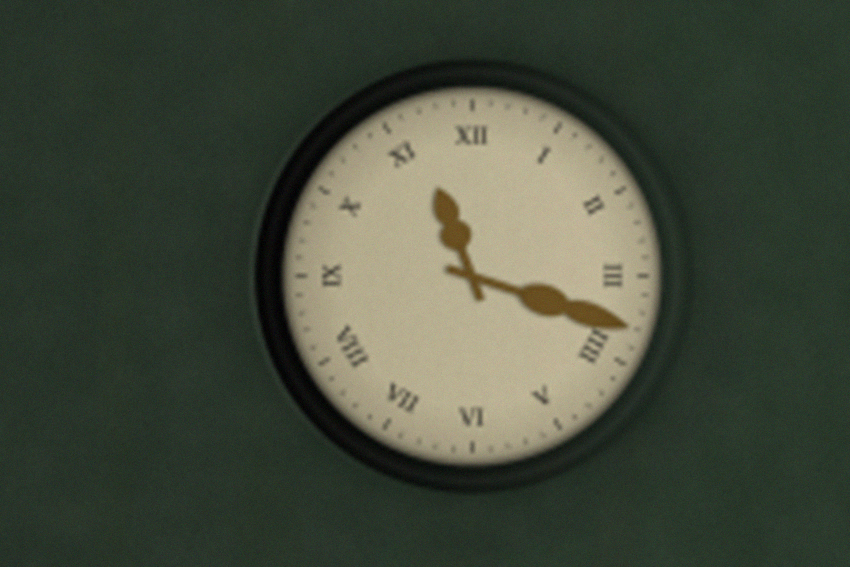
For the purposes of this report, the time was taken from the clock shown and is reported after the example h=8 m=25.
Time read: h=11 m=18
